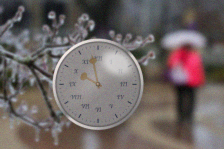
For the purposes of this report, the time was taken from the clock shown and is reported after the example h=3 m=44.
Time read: h=9 m=58
